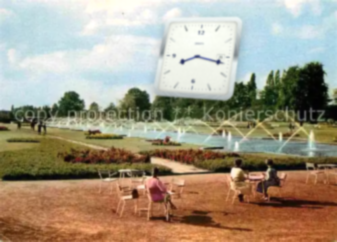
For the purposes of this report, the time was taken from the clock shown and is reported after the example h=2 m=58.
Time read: h=8 m=17
